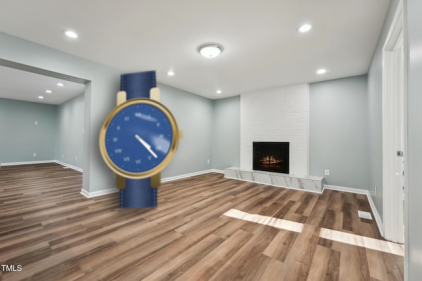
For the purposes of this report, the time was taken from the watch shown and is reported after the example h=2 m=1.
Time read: h=4 m=23
